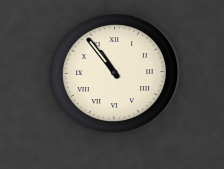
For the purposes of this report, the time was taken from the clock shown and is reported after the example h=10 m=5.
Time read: h=10 m=54
